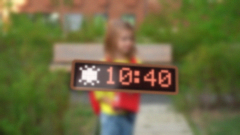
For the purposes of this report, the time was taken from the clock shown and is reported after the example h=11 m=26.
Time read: h=10 m=40
